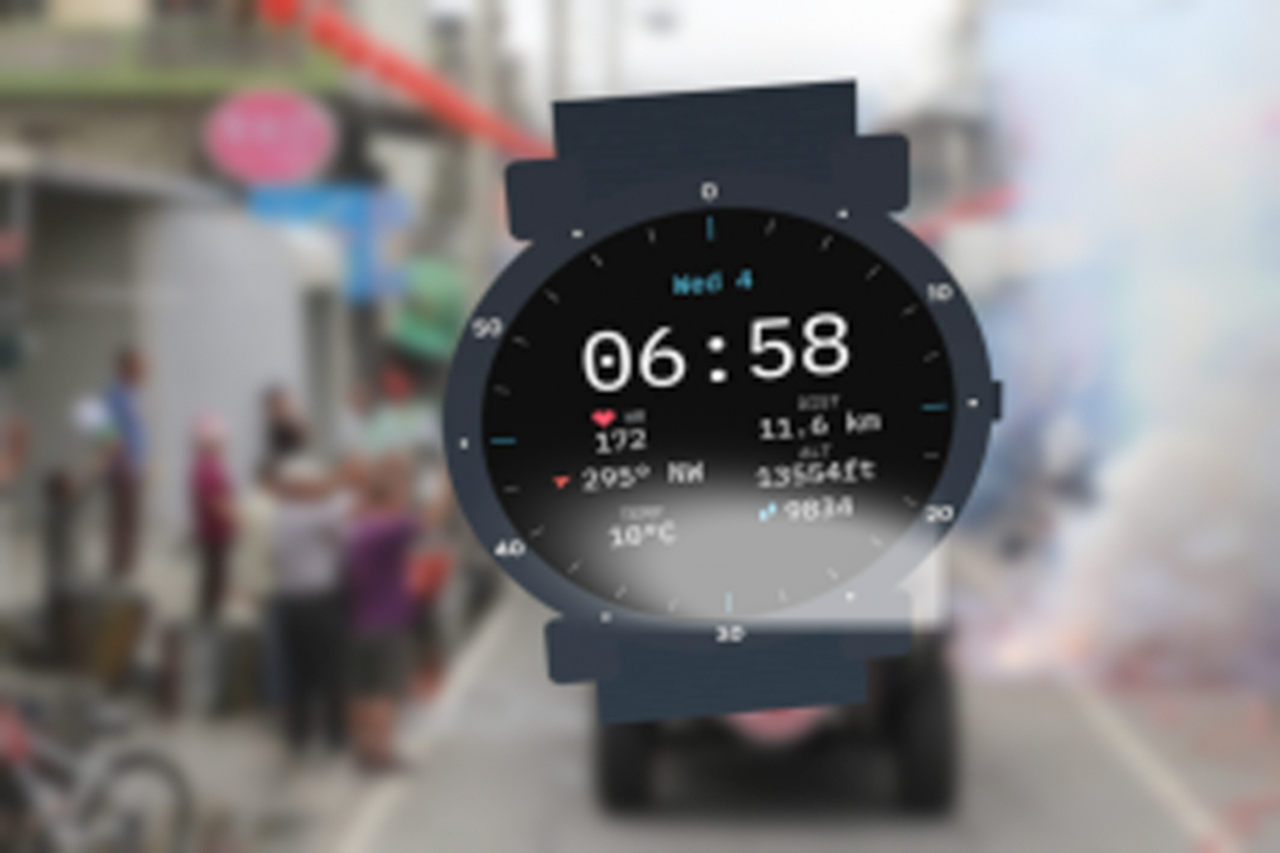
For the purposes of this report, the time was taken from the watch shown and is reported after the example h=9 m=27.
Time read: h=6 m=58
